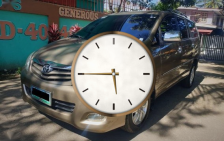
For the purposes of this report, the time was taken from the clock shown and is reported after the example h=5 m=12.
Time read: h=5 m=45
